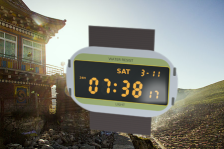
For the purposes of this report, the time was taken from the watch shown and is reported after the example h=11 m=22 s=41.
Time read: h=7 m=38 s=17
